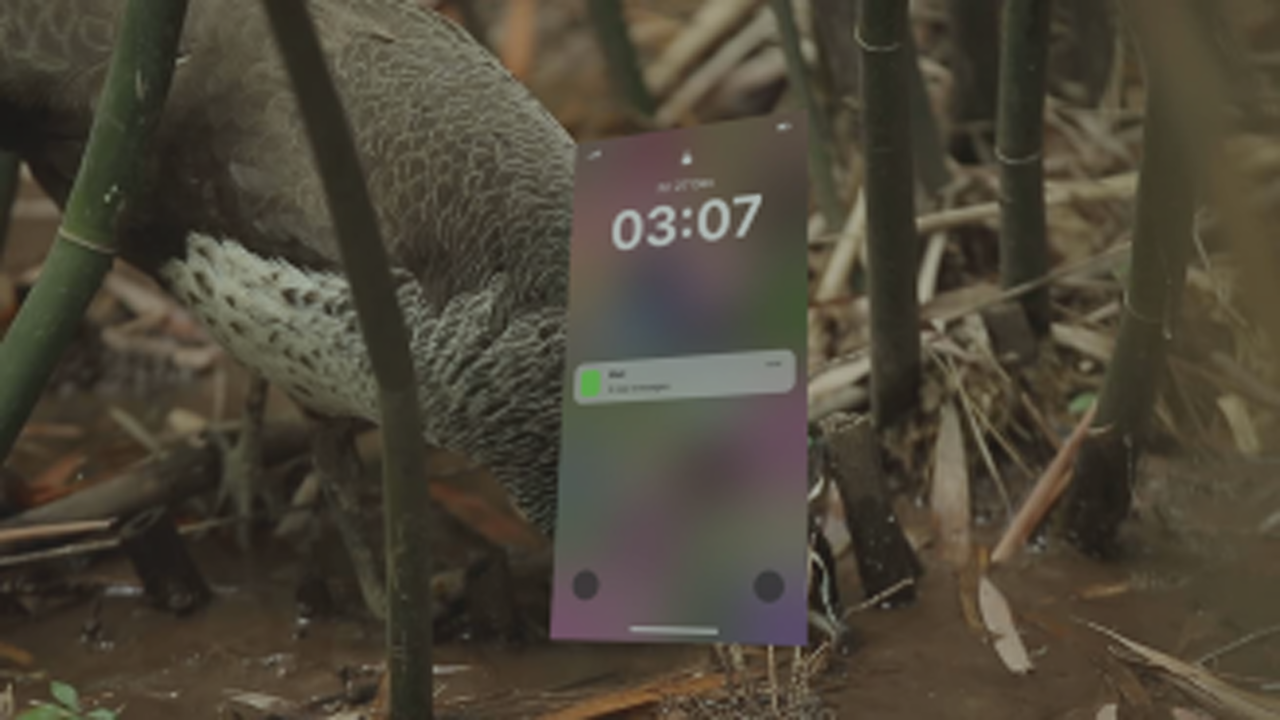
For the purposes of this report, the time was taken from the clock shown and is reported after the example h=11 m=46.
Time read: h=3 m=7
